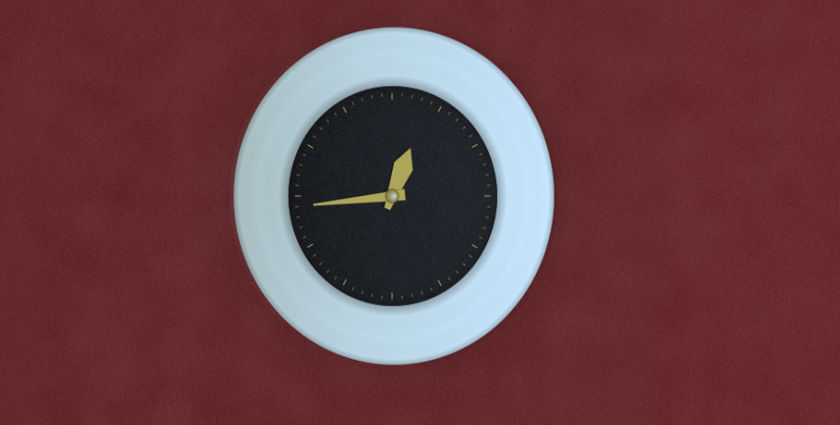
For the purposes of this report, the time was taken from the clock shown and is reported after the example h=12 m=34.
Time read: h=12 m=44
